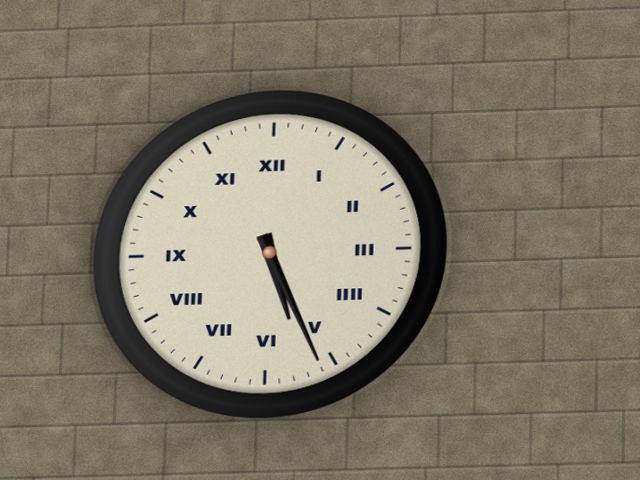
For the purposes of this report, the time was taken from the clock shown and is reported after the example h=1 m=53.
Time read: h=5 m=26
